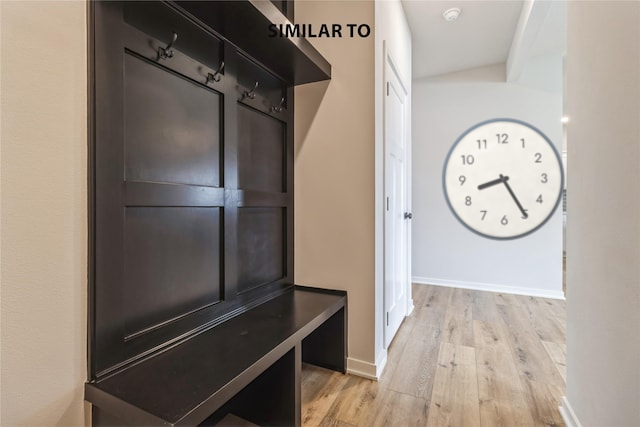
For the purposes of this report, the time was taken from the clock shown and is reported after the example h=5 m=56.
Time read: h=8 m=25
